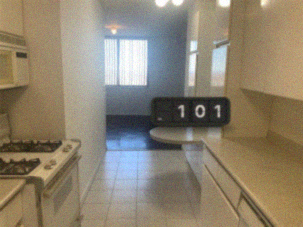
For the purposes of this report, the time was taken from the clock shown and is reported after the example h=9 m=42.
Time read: h=1 m=1
